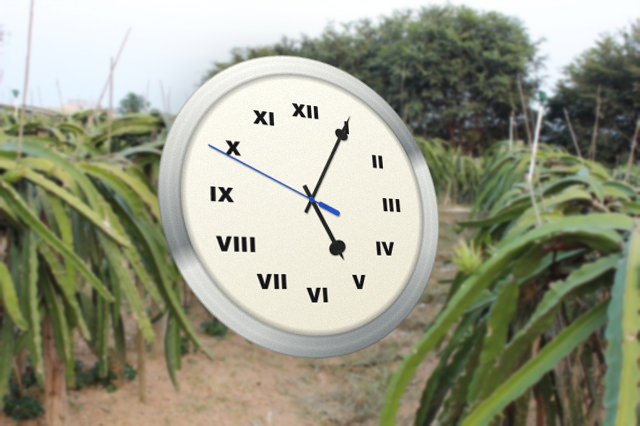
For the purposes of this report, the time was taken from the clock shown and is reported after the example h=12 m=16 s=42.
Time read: h=5 m=4 s=49
